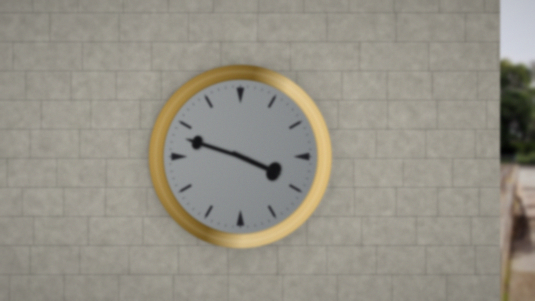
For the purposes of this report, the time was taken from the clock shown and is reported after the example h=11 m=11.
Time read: h=3 m=48
